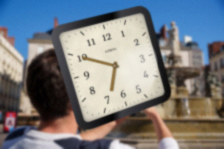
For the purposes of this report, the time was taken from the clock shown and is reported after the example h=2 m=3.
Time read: h=6 m=50
